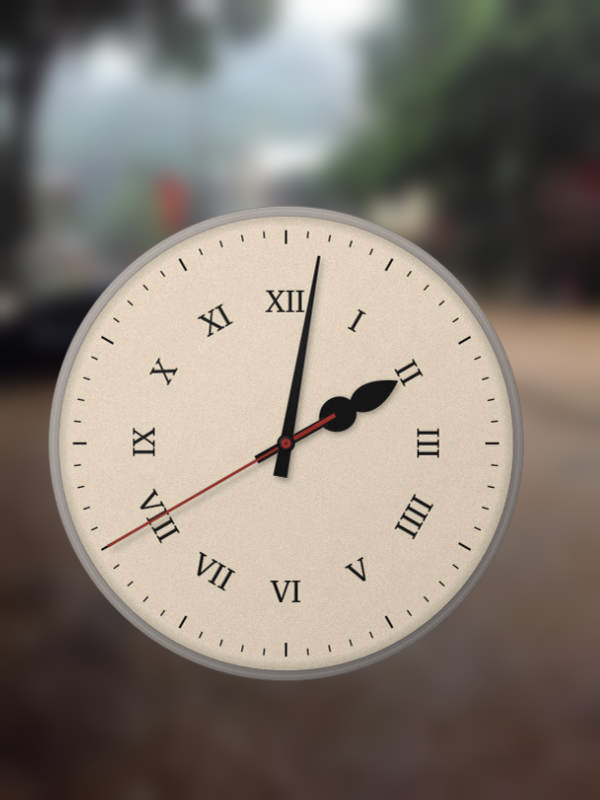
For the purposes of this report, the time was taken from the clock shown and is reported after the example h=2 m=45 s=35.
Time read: h=2 m=1 s=40
